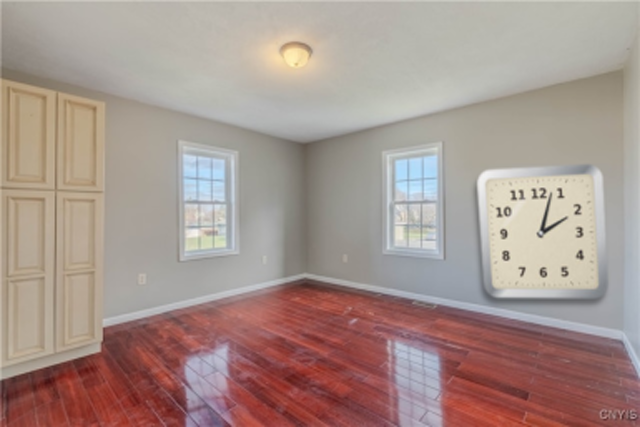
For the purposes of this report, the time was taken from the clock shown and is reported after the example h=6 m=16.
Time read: h=2 m=3
